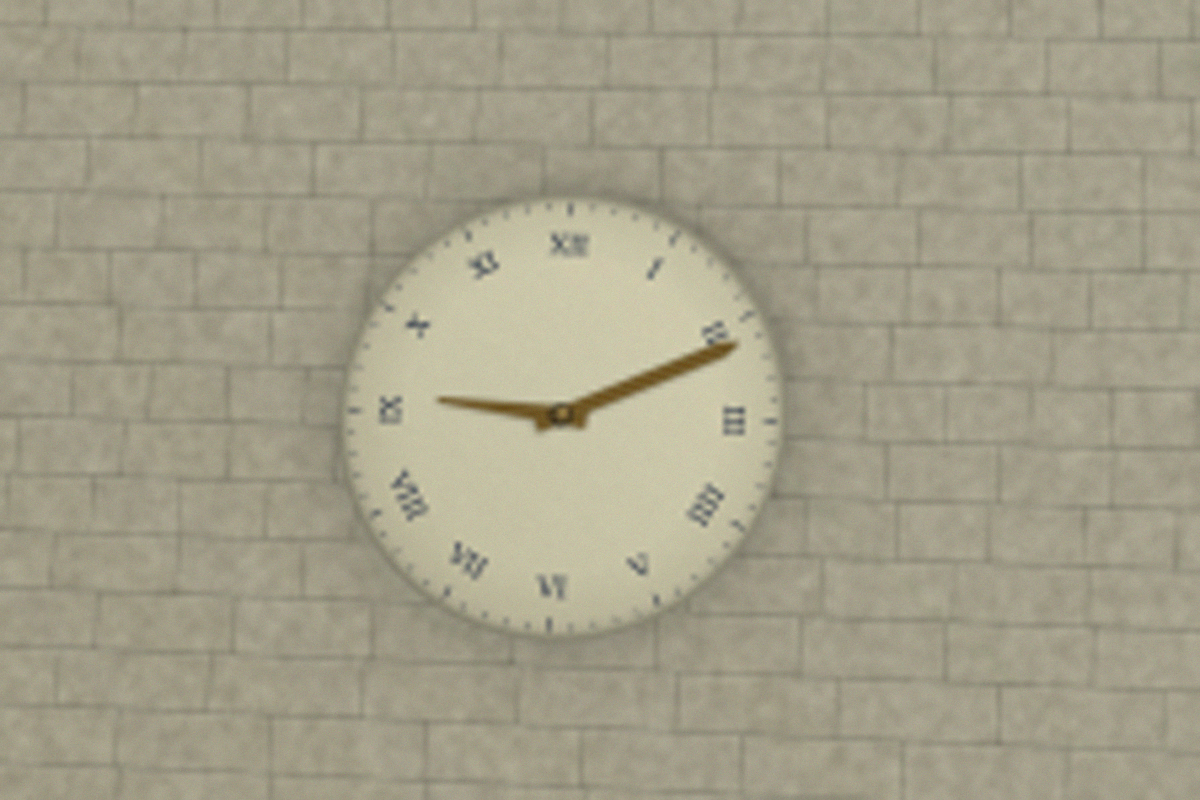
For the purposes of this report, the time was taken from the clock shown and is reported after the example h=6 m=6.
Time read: h=9 m=11
